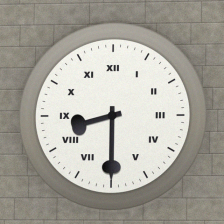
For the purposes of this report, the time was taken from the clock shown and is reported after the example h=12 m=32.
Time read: h=8 m=30
